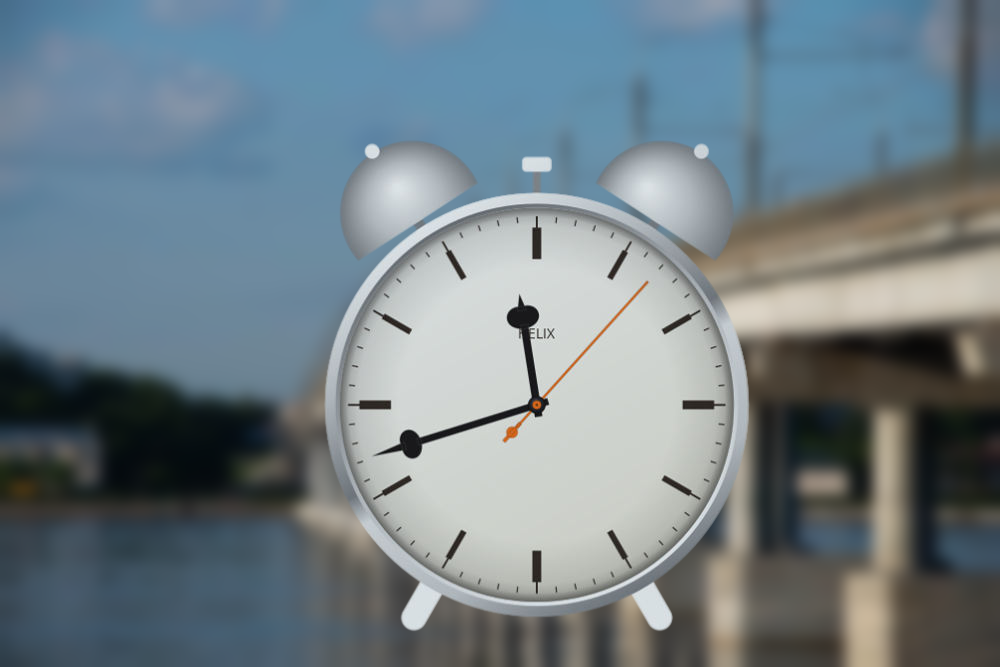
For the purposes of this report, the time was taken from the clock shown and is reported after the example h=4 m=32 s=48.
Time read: h=11 m=42 s=7
